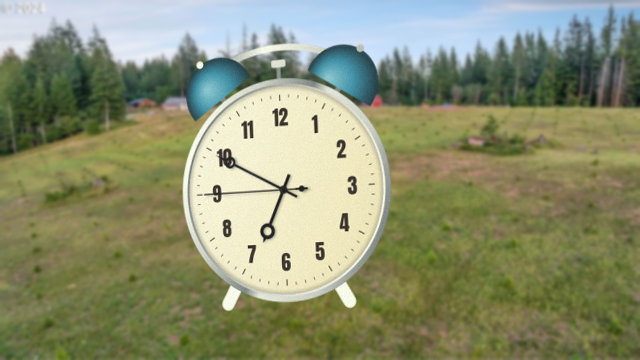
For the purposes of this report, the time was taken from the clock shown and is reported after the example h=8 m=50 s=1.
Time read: h=6 m=49 s=45
